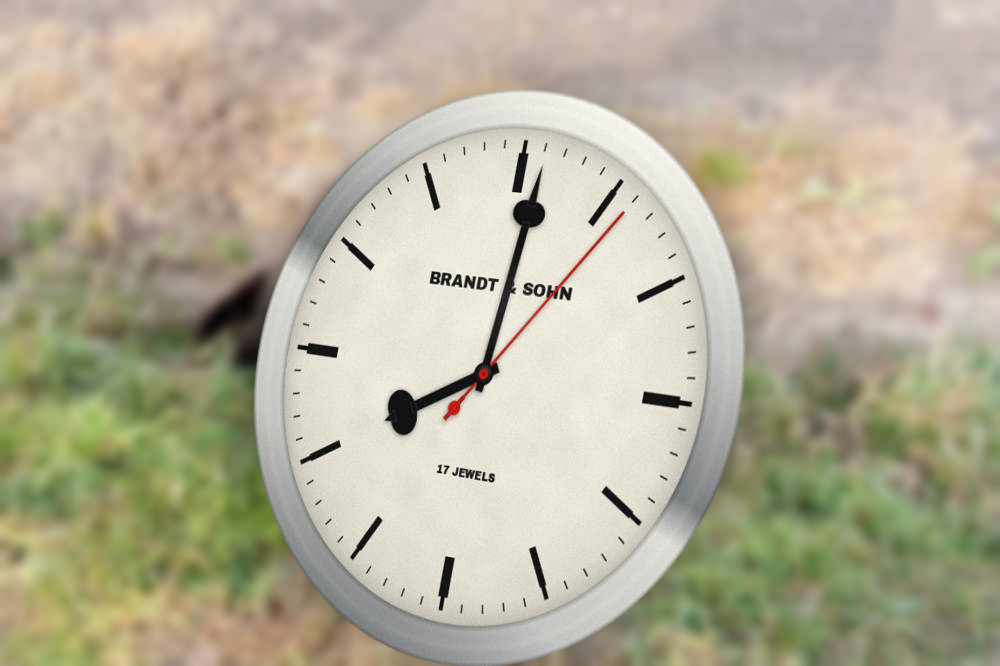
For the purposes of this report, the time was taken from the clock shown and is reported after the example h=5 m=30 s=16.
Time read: h=8 m=1 s=6
